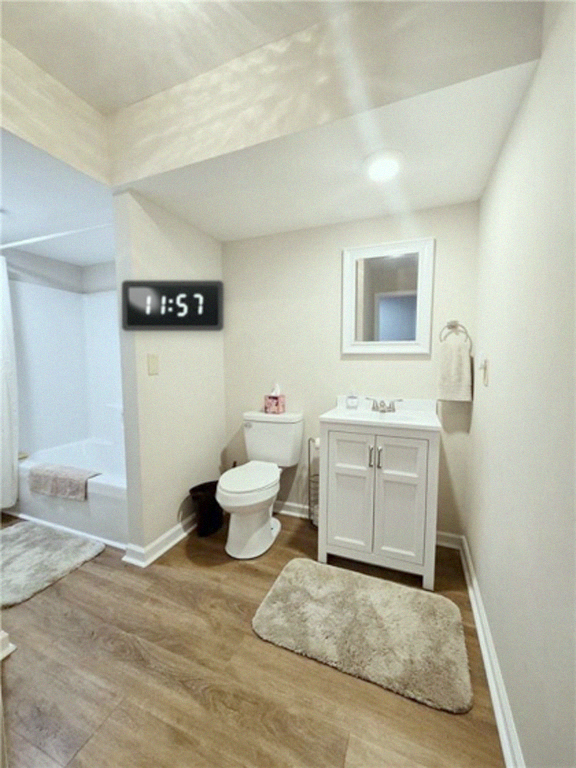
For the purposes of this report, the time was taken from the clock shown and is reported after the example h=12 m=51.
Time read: h=11 m=57
